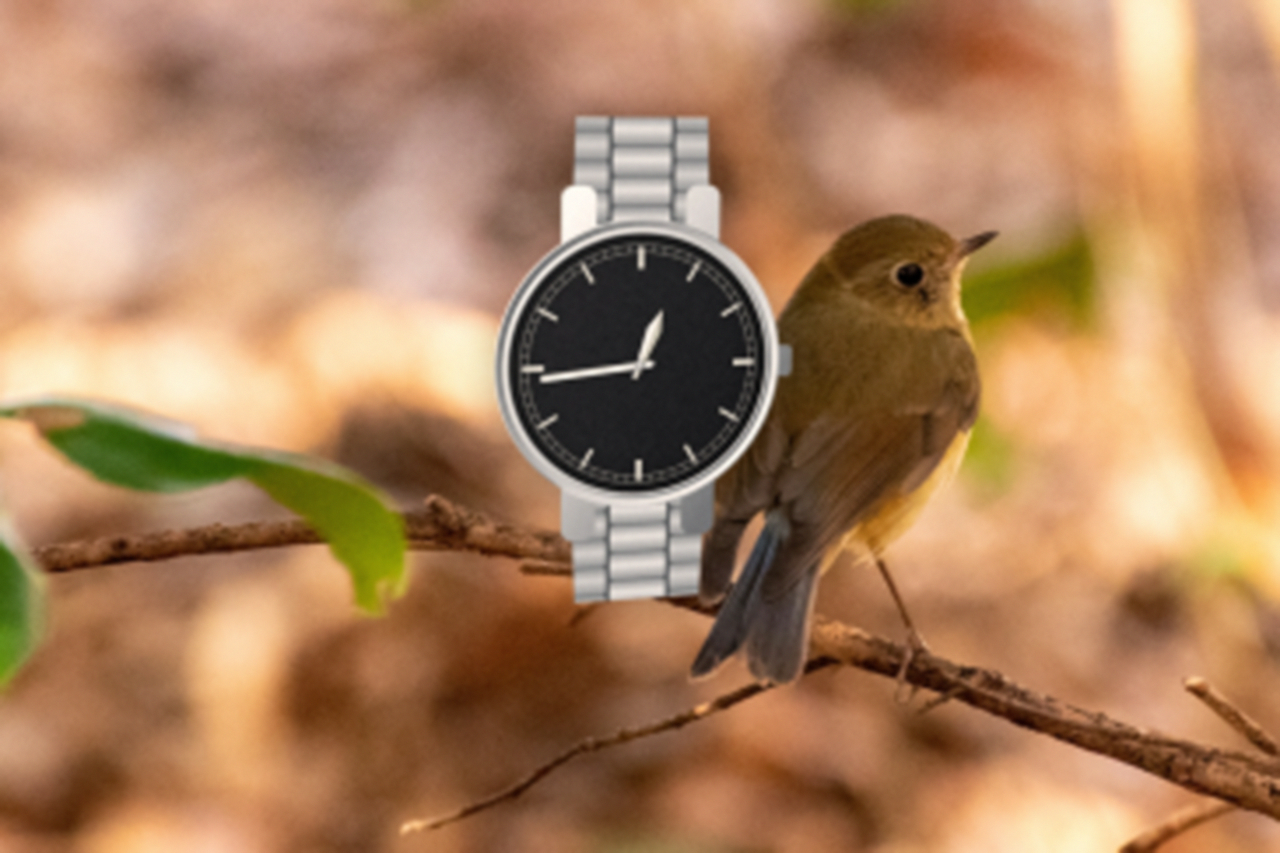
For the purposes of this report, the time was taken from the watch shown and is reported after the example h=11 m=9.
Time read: h=12 m=44
